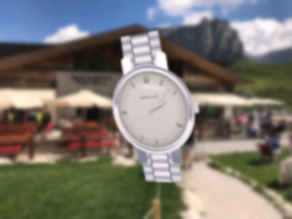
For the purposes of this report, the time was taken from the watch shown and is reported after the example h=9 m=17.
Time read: h=2 m=8
